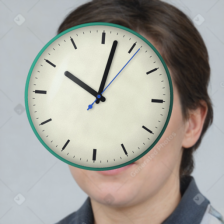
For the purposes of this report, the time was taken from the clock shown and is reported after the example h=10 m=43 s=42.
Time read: h=10 m=2 s=6
